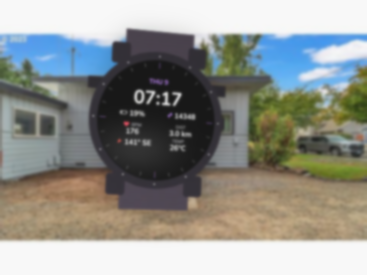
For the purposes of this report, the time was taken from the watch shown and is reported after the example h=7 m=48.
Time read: h=7 m=17
